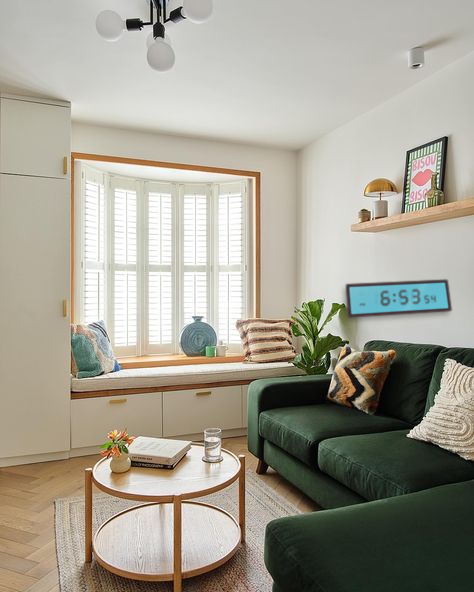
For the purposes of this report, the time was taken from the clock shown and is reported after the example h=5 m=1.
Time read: h=6 m=53
